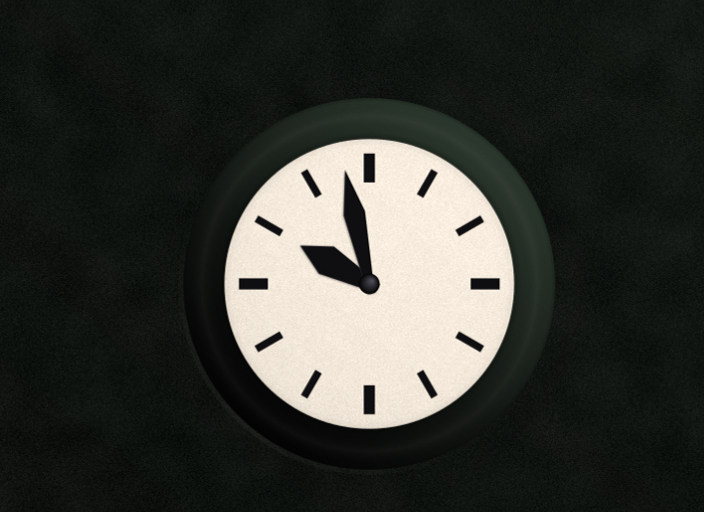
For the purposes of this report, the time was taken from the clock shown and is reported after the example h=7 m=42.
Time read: h=9 m=58
